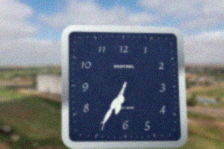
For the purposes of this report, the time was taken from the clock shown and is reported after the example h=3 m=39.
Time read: h=6 m=35
